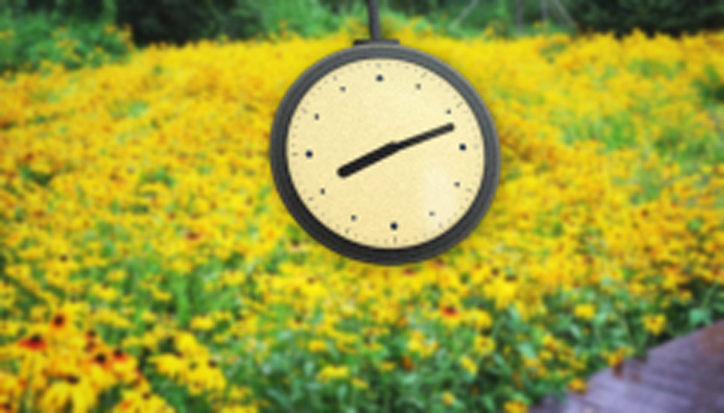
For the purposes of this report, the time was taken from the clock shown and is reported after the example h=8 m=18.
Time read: h=8 m=12
